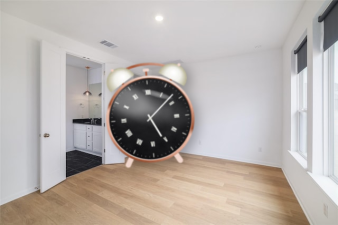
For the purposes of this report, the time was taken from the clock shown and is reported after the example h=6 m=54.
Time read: h=5 m=8
